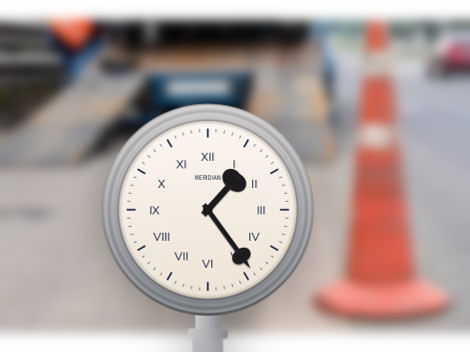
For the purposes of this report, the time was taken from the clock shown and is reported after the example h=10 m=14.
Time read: h=1 m=24
